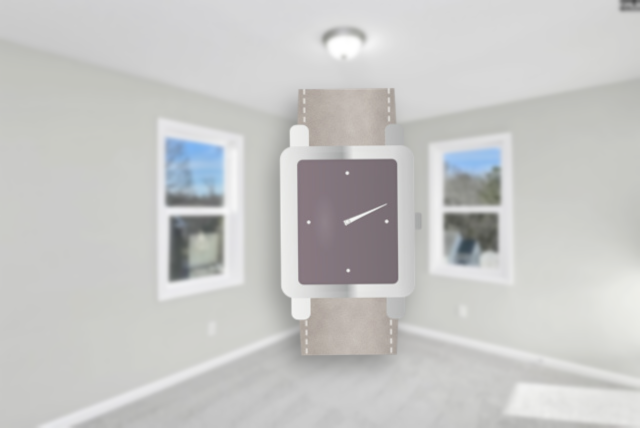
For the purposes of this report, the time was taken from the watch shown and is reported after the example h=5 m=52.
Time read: h=2 m=11
